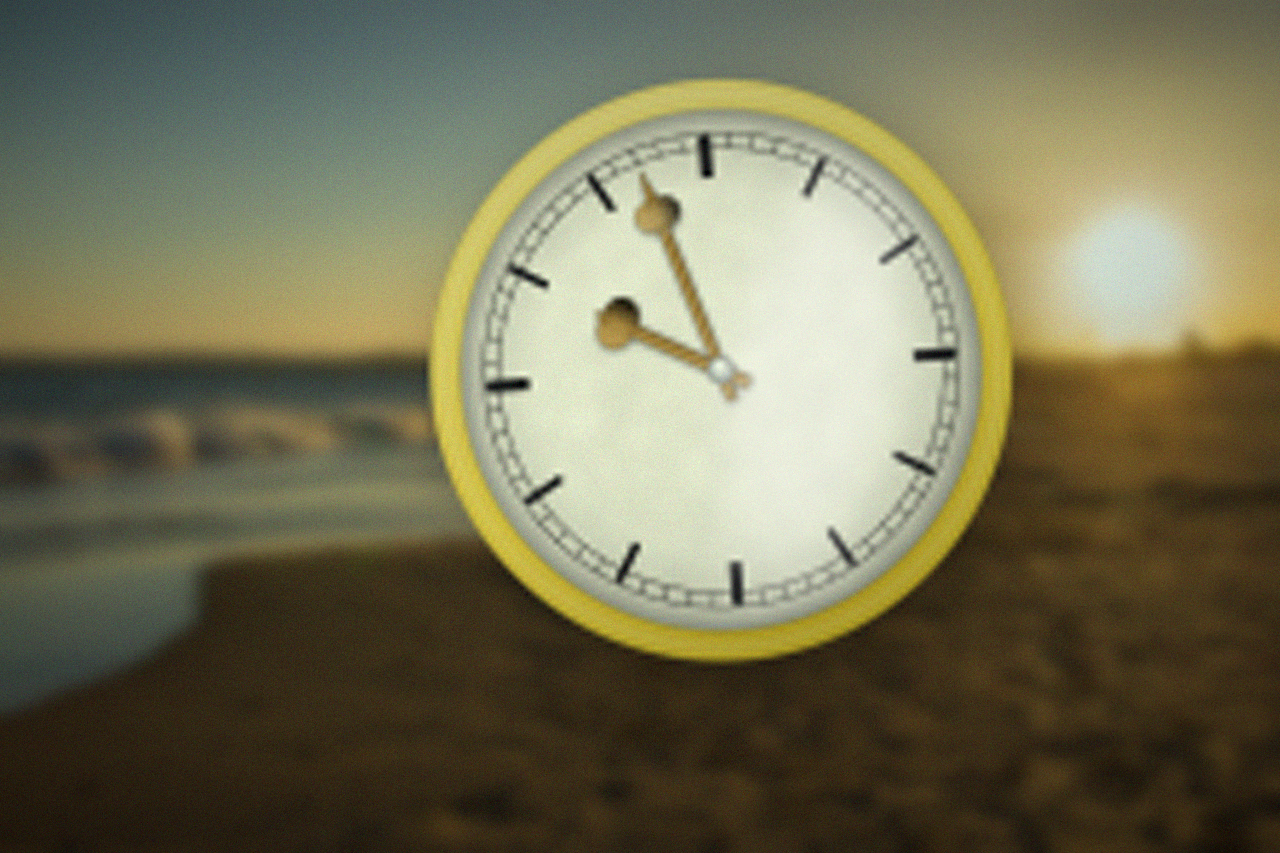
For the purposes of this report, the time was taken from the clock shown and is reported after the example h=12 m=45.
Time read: h=9 m=57
